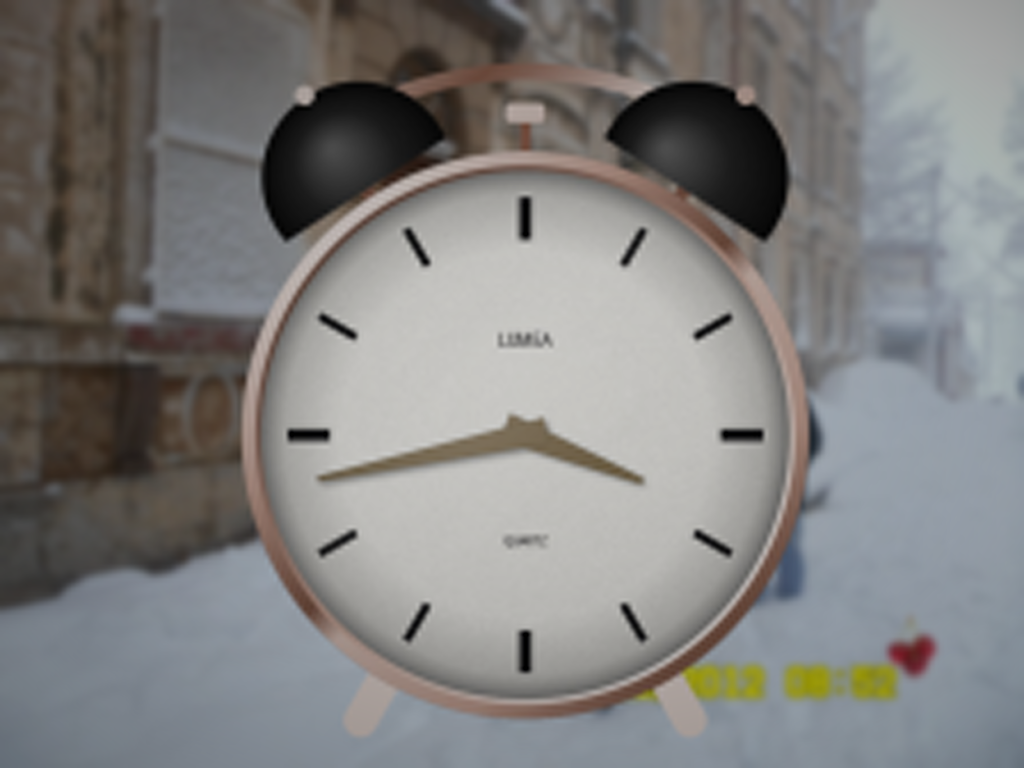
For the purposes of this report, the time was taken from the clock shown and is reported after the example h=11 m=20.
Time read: h=3 m=43
